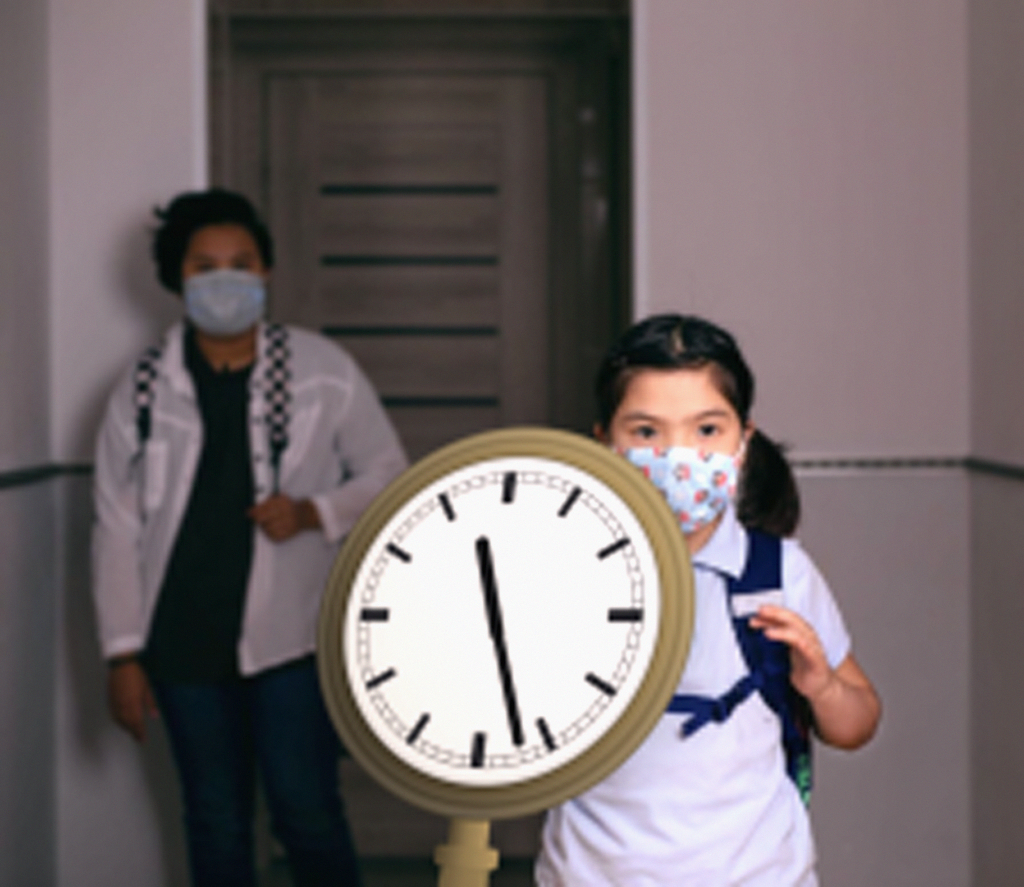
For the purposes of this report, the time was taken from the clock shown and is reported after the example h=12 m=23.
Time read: h=11 m=27
